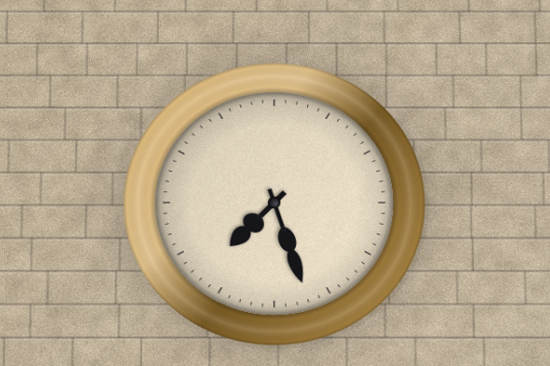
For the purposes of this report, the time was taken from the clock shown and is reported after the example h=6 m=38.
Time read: h=7 m=27
